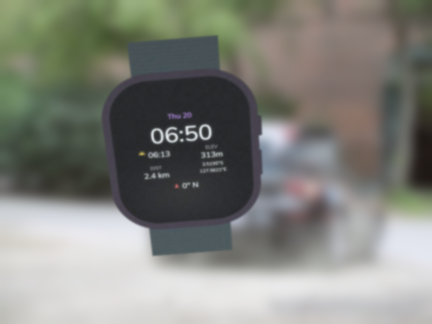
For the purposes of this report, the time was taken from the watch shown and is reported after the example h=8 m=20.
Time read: h=6 m=50
